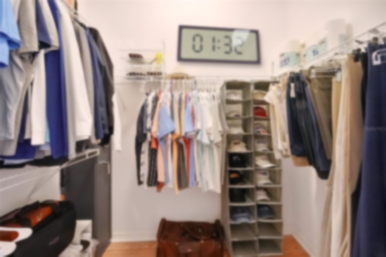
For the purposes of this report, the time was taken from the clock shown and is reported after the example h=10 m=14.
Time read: h=1 m=32
